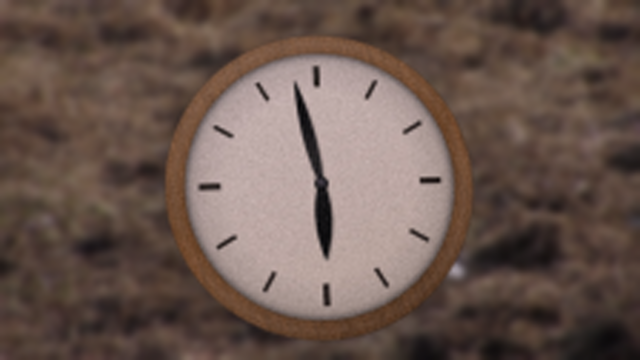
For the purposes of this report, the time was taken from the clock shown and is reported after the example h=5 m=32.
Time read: h=5 m=58
